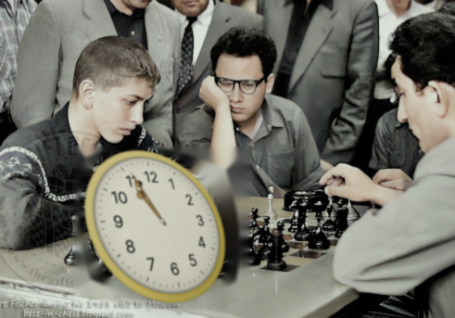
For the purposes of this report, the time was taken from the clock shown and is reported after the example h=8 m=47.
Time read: h=10 m=56
